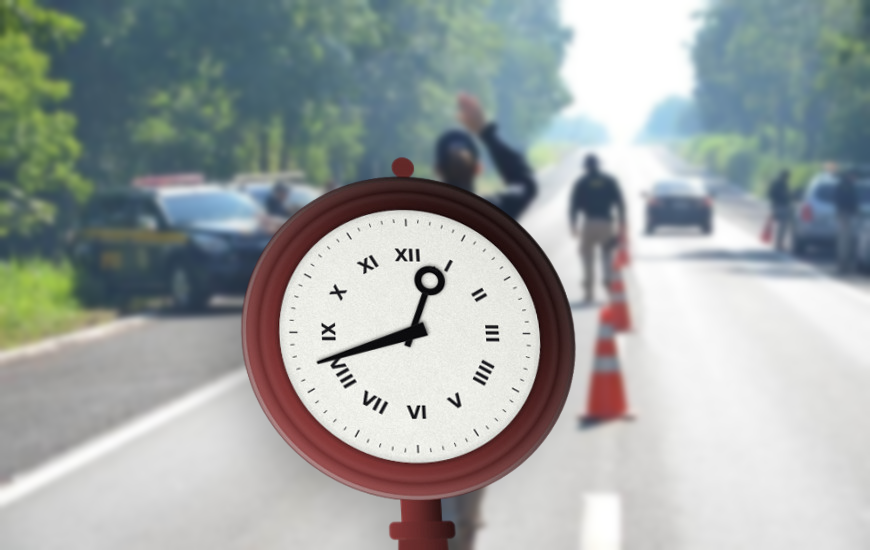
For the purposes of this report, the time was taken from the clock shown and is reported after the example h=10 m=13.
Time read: h=12 m=42
